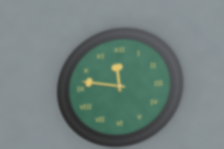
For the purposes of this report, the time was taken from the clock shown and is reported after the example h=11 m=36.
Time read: h=11 m=47
